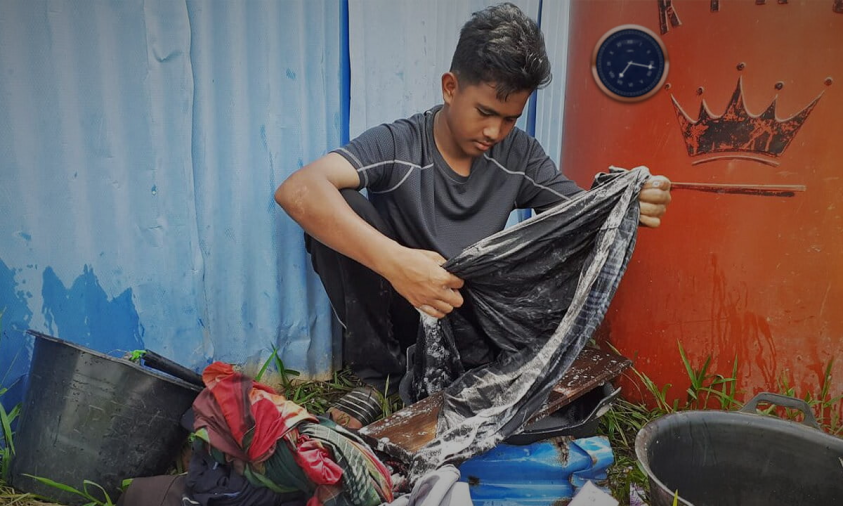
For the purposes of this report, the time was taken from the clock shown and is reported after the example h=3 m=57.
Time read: h=7 m=17
